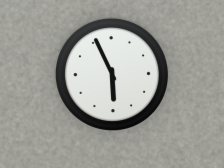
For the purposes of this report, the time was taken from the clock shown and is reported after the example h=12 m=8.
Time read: h=5 m=56
